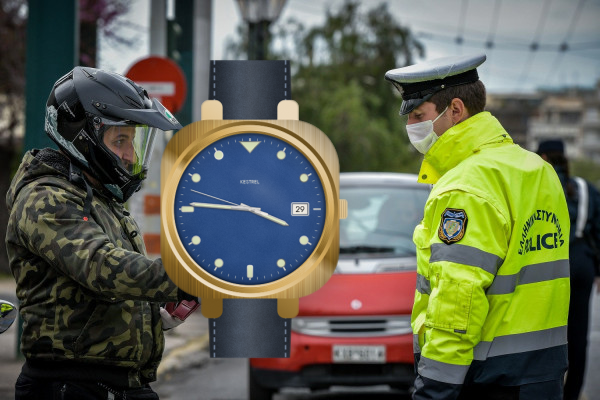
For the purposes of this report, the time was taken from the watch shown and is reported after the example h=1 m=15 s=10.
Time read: h=3 m=45 s=48
